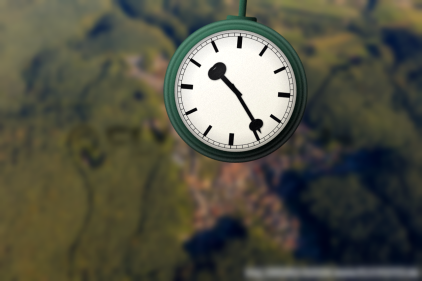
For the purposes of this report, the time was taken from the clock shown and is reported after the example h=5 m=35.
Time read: h=10 m=24
